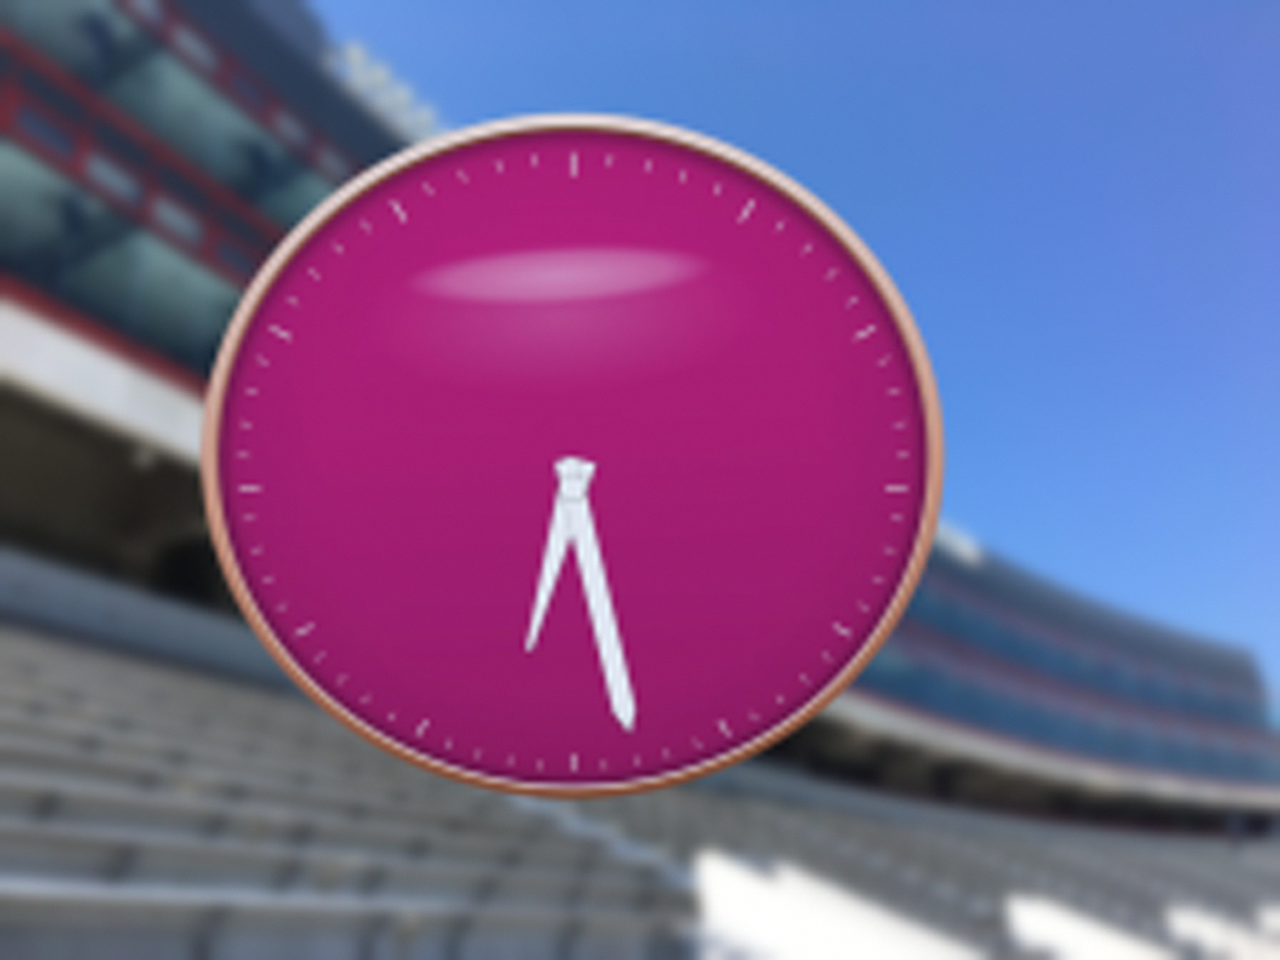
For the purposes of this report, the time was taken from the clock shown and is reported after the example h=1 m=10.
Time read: h=6 m=28
